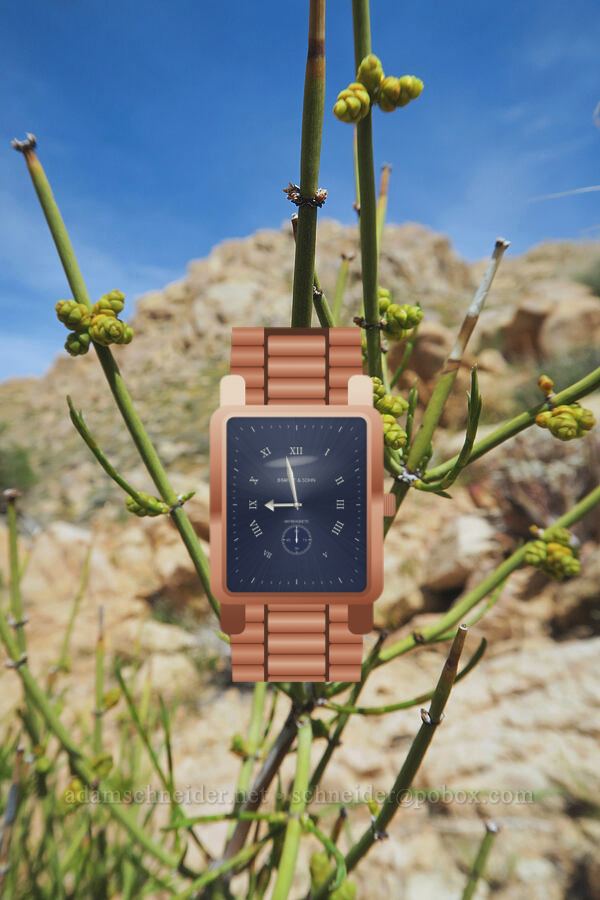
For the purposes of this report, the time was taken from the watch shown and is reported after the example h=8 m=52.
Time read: h=8 m=58
